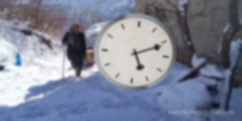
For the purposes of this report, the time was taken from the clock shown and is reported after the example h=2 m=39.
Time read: h=5 m=11
